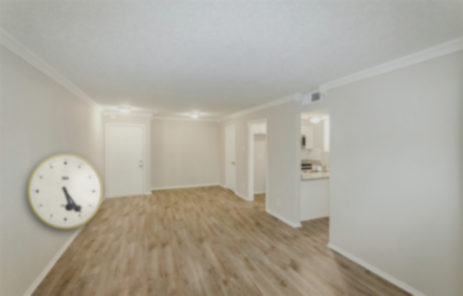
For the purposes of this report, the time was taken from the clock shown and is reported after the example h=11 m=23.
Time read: h=5 m=24
